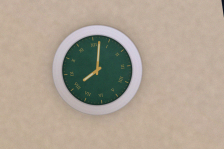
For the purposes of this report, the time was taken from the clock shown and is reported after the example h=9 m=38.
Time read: h=8 m=2
